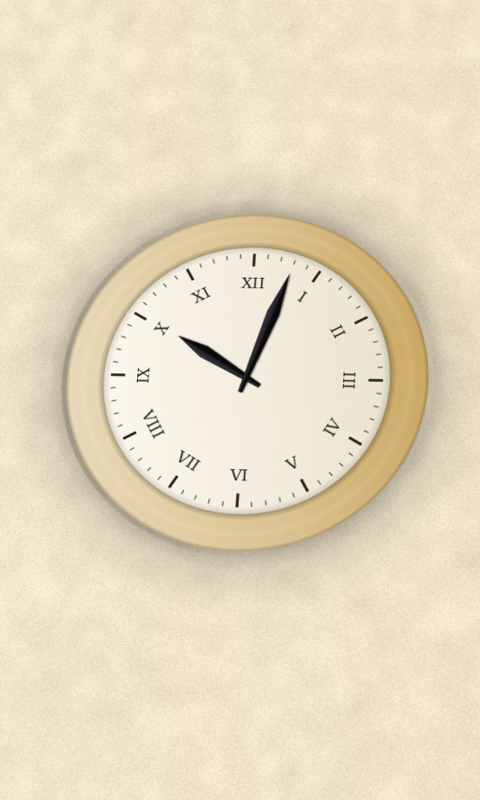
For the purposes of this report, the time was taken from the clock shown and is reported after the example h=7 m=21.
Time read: h=10 m=3
